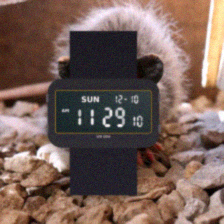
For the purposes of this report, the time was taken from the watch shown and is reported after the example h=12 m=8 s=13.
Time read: h=11 m=29 s=10
